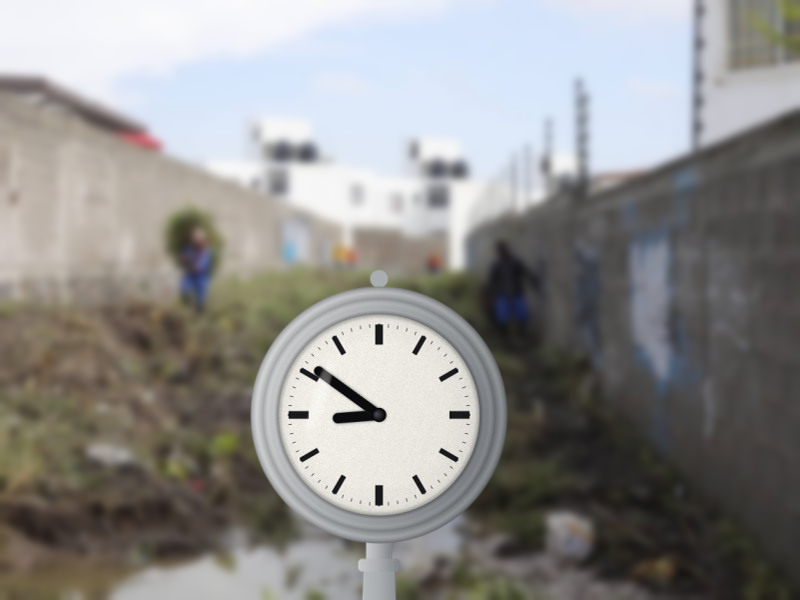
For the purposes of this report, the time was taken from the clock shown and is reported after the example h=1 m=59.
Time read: h=8 m=51
